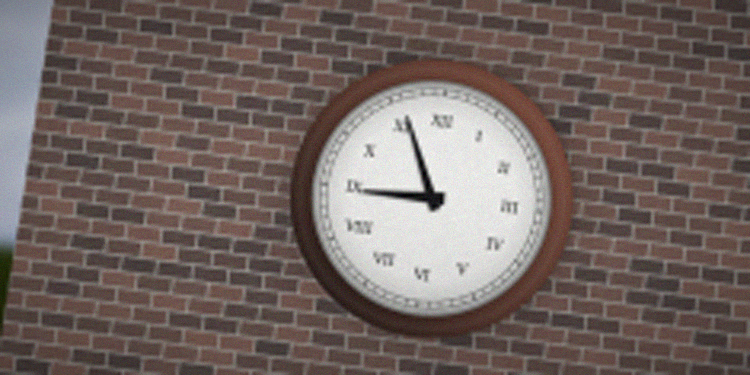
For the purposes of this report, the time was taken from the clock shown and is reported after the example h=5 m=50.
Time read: h=8 m=56
